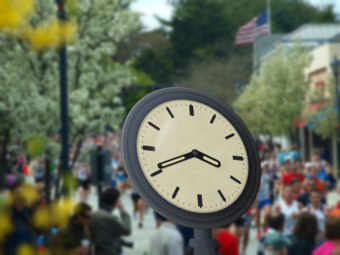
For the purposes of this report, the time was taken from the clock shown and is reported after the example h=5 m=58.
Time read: h=3 m=41
